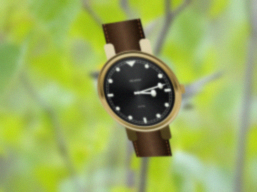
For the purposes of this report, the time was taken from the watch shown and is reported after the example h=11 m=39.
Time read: h=3 m=13
